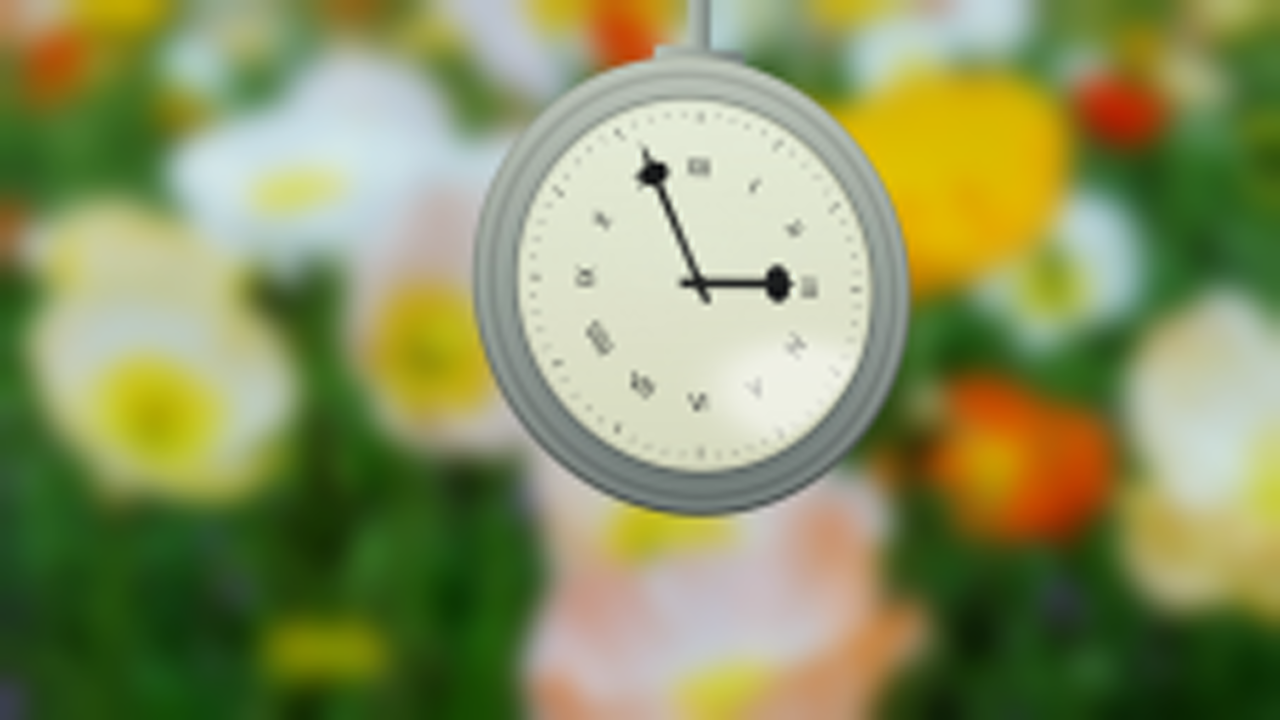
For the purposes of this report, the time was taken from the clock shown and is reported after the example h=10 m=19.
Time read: h=2 m=56
